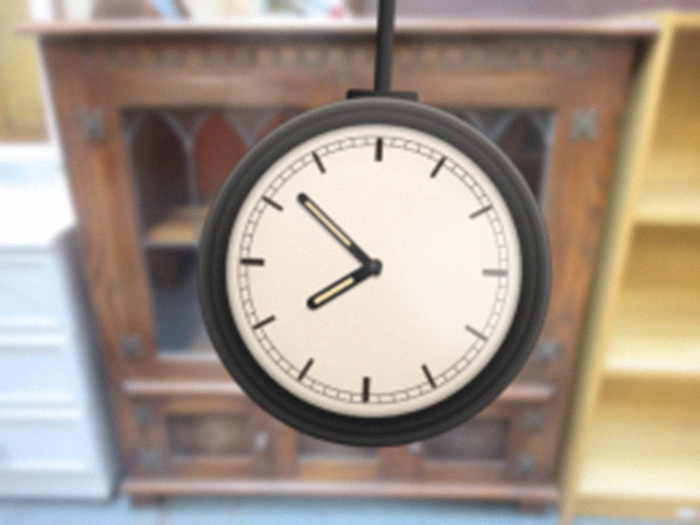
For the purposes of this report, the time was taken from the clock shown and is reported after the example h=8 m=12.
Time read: h=7 m=52
